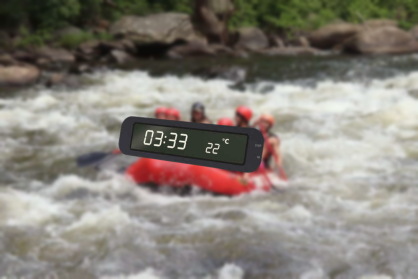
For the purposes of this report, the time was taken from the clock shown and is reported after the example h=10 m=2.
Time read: h=3 m=33
